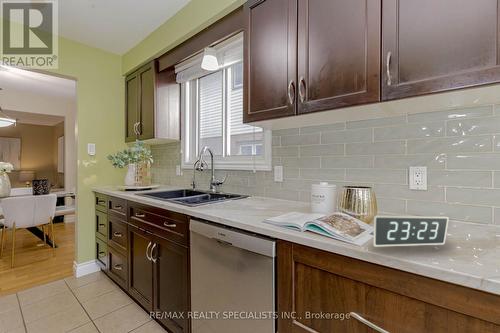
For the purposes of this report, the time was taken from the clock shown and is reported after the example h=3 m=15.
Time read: h=23 m=23
